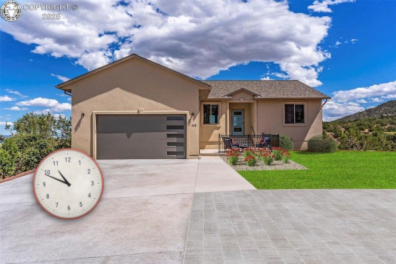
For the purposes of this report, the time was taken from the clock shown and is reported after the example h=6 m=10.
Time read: h=10 m=49
